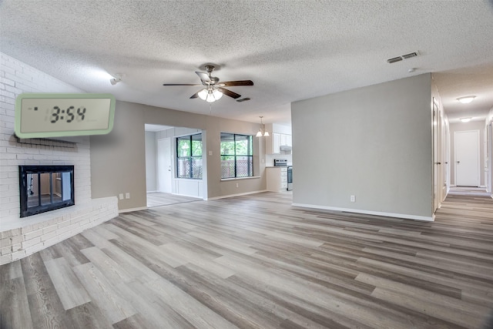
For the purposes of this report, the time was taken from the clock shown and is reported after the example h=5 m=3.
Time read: h=3 m=54
